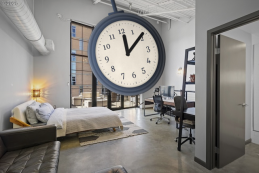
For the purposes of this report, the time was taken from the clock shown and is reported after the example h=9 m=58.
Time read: h=12 m=9
